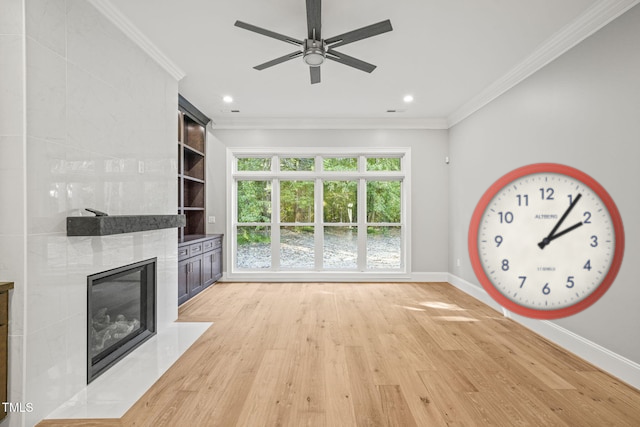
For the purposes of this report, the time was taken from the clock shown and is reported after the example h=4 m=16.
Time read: h=2 m=6
